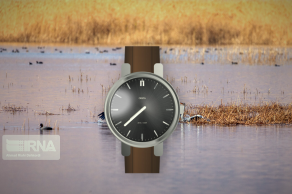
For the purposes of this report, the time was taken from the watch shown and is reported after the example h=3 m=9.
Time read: h=7 m=38
